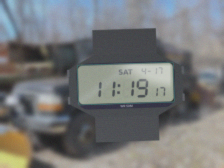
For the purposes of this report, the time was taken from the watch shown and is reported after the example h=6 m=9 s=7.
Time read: h=11 m=19 s=17
